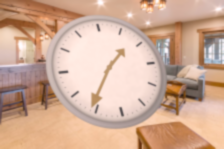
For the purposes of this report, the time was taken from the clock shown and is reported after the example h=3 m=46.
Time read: h=1 m=36
